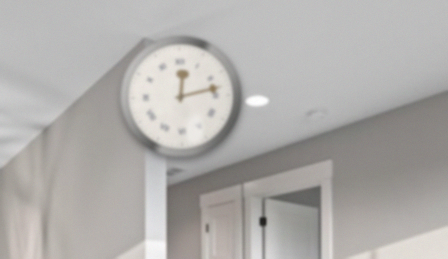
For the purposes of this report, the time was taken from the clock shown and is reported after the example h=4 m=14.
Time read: h=12 m=13
